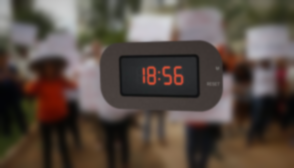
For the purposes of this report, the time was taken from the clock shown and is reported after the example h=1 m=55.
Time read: h=18 m=56
